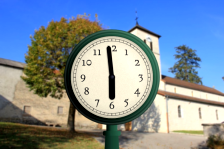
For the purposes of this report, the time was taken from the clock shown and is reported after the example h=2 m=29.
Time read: h=5 m=59
